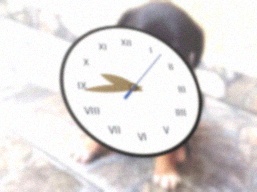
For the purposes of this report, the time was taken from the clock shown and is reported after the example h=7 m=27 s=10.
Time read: h=9 m=44 s=7
